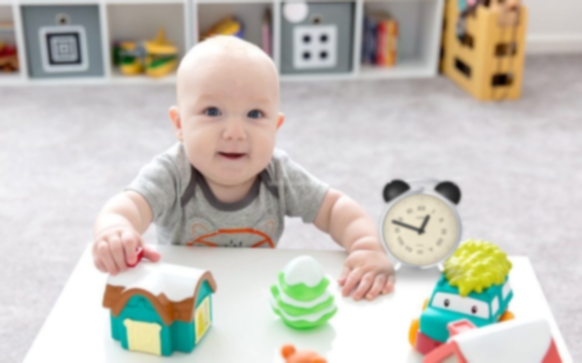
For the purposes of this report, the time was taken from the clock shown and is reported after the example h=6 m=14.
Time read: h=12 m=48
